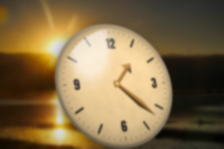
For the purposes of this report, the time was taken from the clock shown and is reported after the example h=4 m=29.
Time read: h=1 m=22
